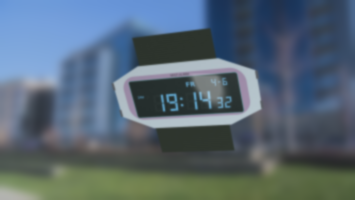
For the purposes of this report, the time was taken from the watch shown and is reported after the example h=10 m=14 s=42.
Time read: h=19 m=14 s=32
